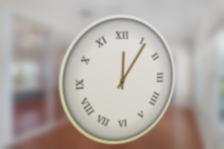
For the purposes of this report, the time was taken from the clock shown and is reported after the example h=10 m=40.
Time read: h=12 m=6
